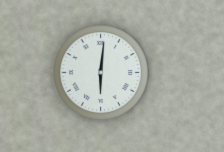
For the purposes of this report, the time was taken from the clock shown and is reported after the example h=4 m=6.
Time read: h=6 m=1
